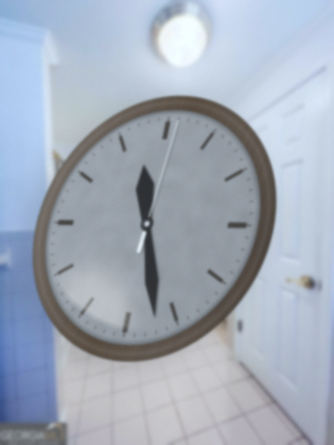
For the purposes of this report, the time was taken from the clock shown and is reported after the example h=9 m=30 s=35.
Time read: h=11 m=27 s=1
